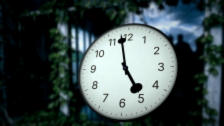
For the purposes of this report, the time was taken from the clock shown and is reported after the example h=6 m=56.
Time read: h=4 m=58
